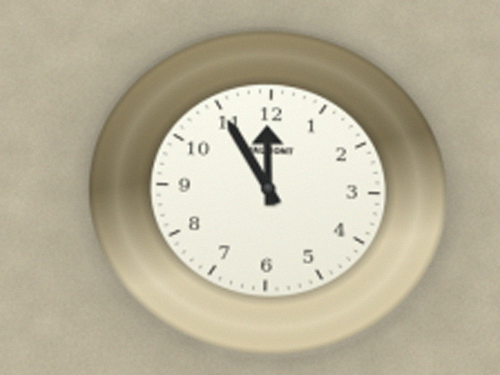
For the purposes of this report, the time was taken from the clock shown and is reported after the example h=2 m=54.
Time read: h=11 m=55
